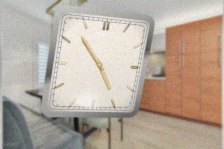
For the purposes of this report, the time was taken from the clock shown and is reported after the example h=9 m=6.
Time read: h=4 m=53
